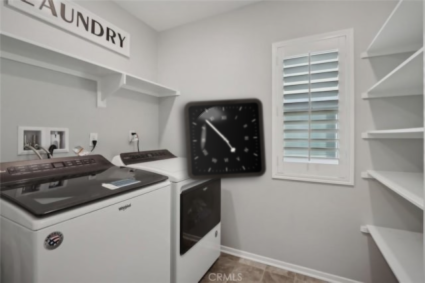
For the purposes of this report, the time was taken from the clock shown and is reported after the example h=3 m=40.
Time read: h=4 m=53
